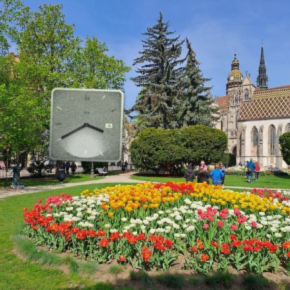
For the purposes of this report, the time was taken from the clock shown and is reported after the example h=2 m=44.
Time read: h=3 m=40
